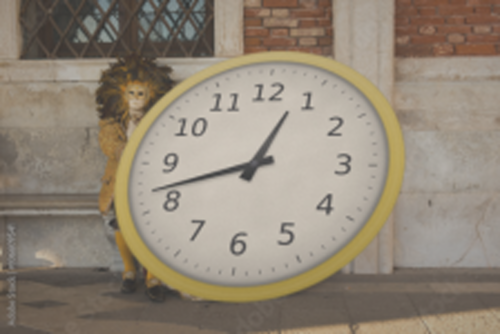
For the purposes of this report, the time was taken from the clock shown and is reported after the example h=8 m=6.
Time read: h=12 m=42
